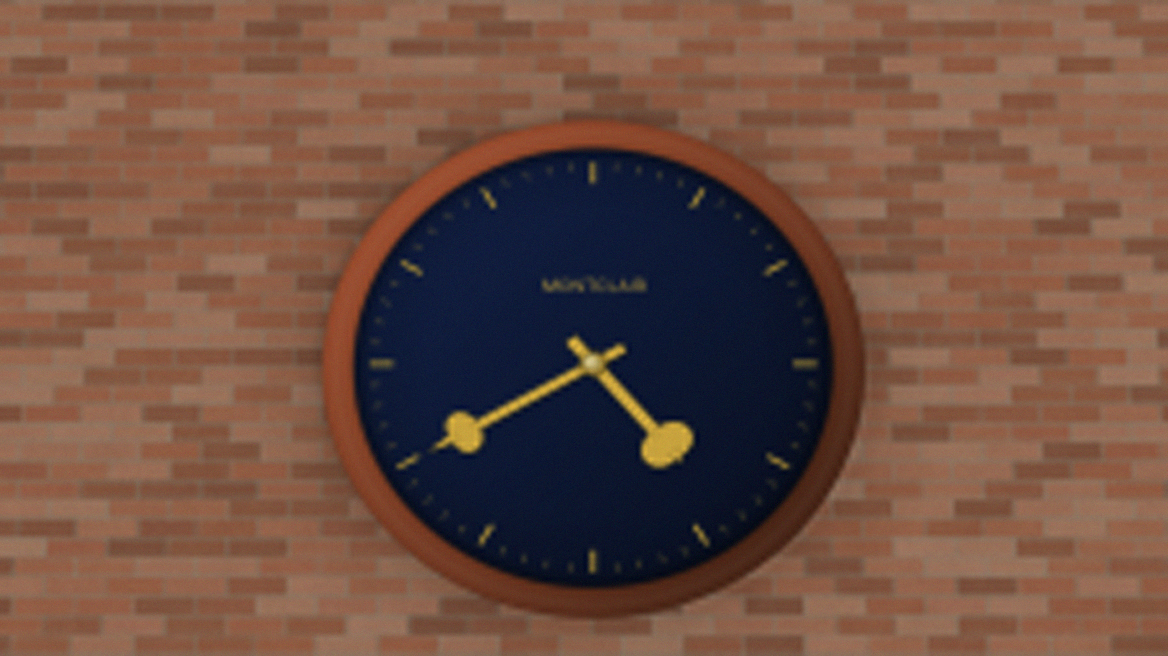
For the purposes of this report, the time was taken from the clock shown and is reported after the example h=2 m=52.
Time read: h=4 m=40
